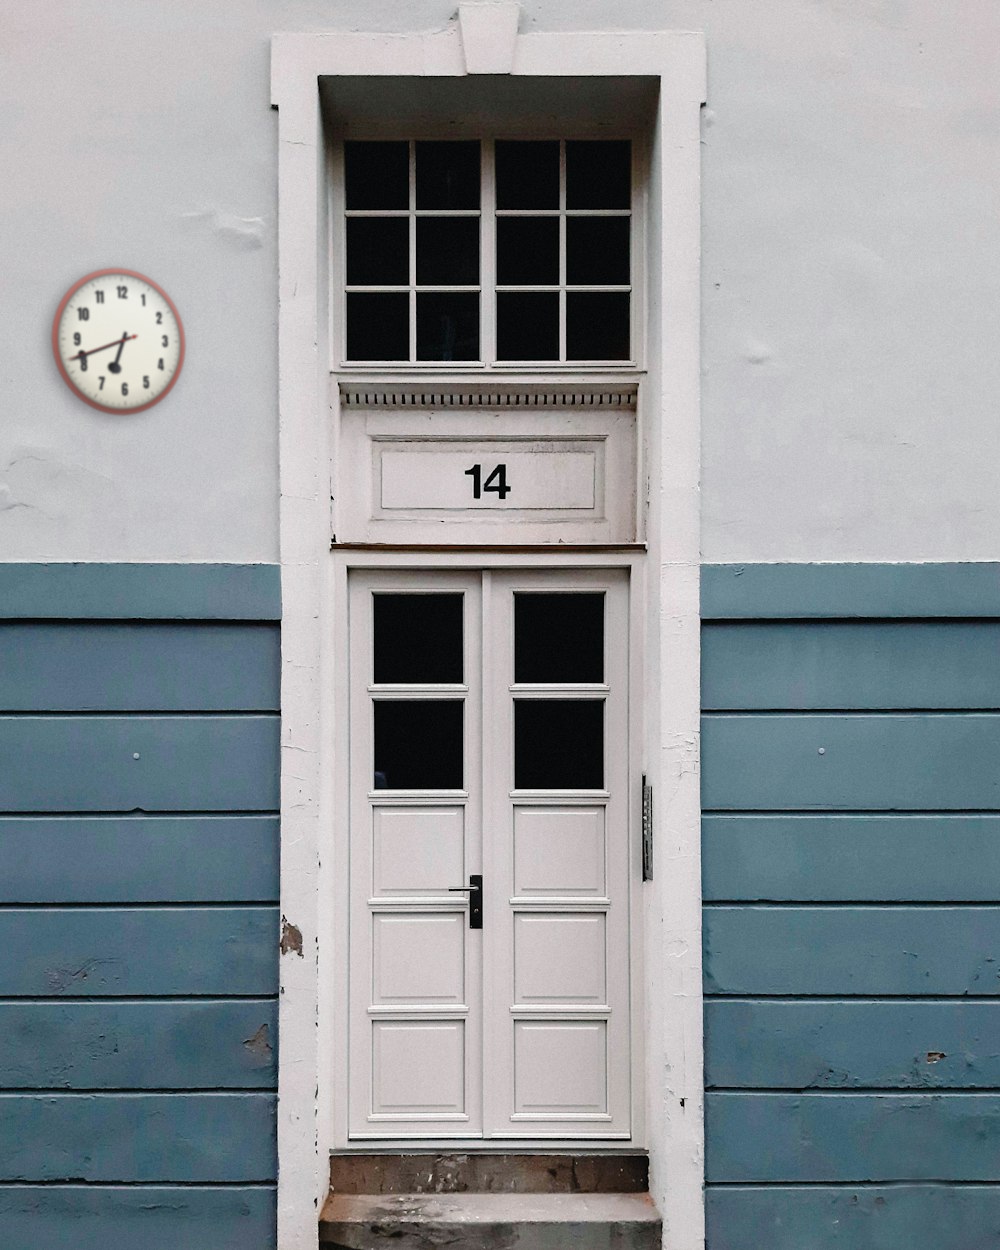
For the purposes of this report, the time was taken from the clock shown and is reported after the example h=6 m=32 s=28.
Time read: h=6 m=41 s=42
